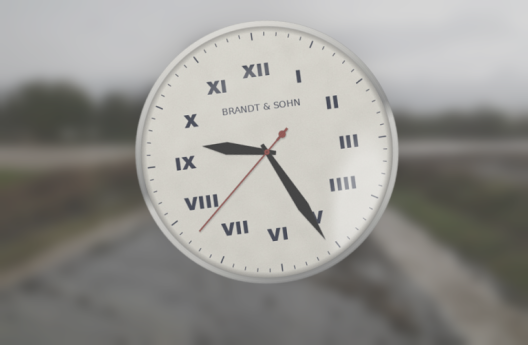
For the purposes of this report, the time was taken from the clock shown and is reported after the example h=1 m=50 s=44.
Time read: h=9 m=25 s=38
